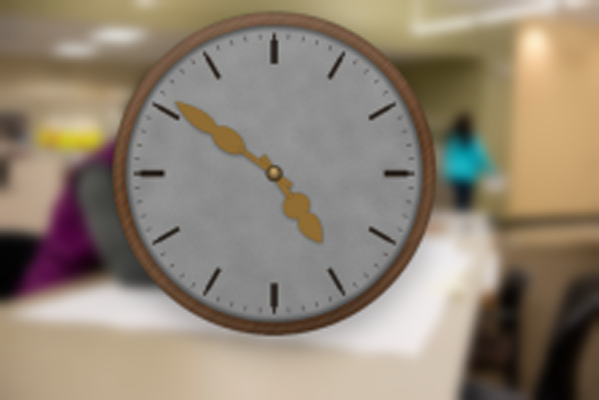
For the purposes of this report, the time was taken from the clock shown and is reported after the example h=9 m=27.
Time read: h=4 m=51
